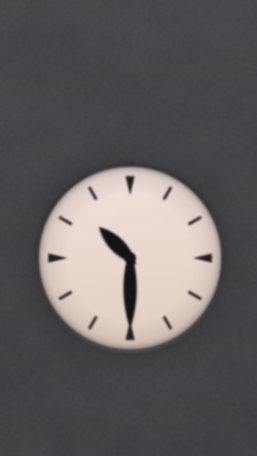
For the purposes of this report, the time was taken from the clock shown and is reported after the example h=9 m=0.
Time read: h=10 m=30
